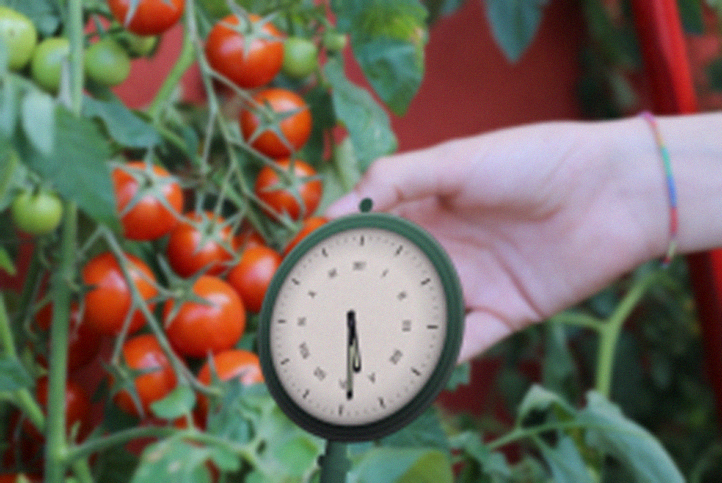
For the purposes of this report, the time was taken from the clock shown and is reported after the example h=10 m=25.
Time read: h=5 m=29
